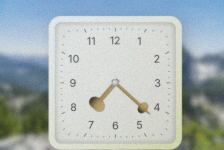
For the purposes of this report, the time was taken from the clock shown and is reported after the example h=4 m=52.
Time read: h=7 m=22
